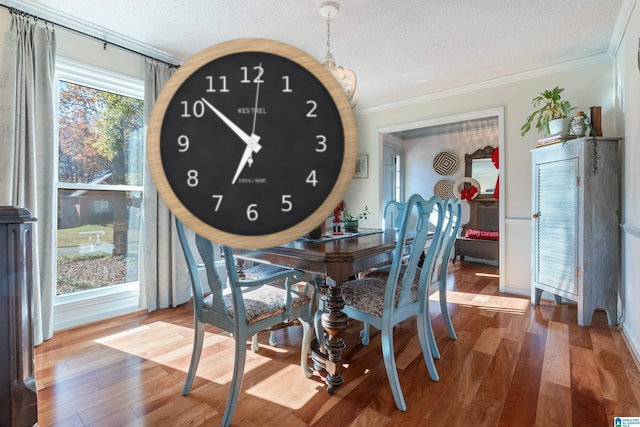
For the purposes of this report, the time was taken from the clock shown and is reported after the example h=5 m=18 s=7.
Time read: h=6 m=52 s=1
